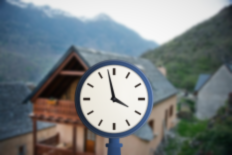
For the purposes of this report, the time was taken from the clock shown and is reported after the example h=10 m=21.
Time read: h=3 m=58
